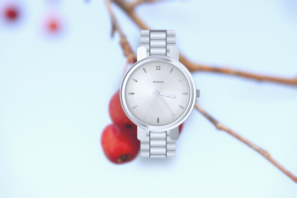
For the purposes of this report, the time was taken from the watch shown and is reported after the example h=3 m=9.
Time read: h=3 m=24
